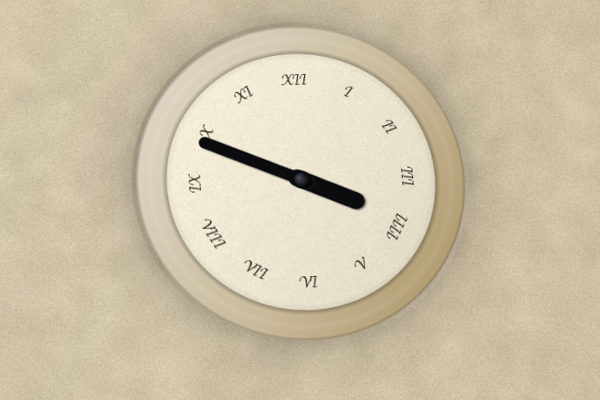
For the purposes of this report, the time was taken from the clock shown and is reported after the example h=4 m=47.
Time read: h=3 m=49
